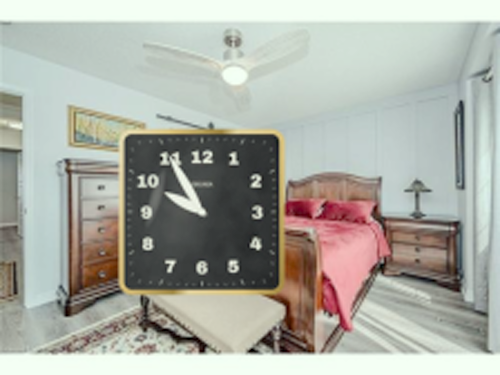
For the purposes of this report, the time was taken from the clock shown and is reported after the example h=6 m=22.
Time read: h=9 m=55
